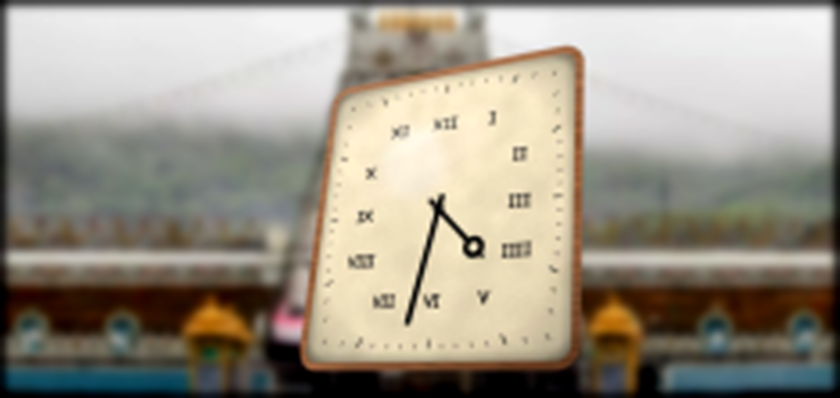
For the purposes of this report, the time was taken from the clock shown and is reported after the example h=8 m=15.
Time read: h=4 m=32
